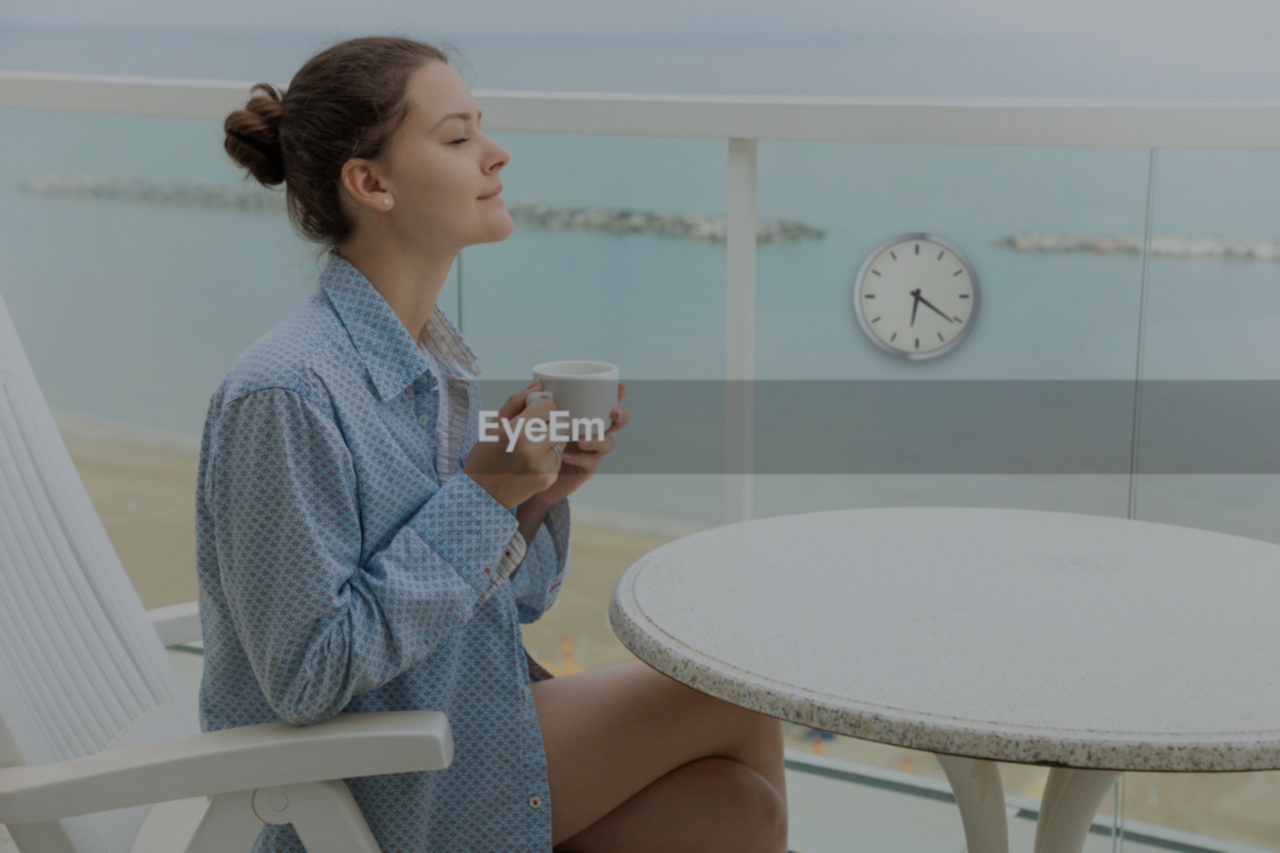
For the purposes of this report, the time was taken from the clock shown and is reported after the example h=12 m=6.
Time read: h=6 m=21
